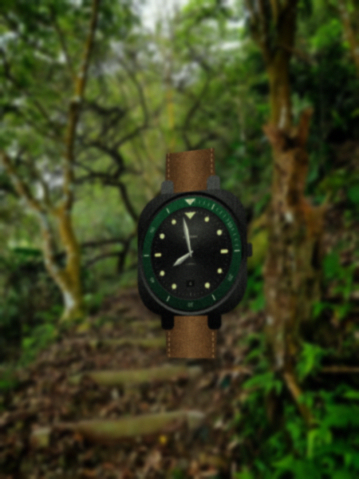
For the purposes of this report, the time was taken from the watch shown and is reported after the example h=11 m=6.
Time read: h=7 m=58
